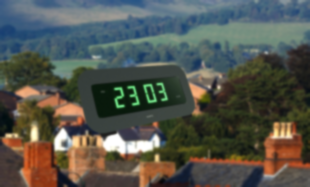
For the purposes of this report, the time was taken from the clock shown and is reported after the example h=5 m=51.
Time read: h=23 m=3
